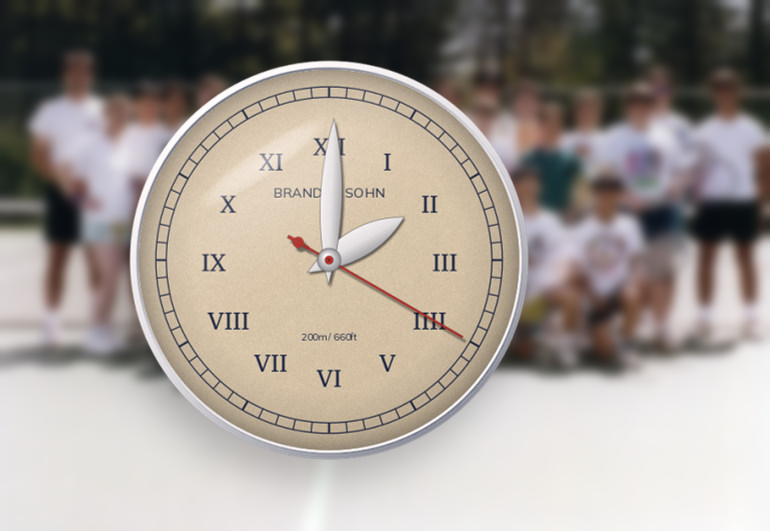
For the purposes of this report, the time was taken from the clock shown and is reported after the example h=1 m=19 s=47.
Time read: h=2 m=0 s=20
